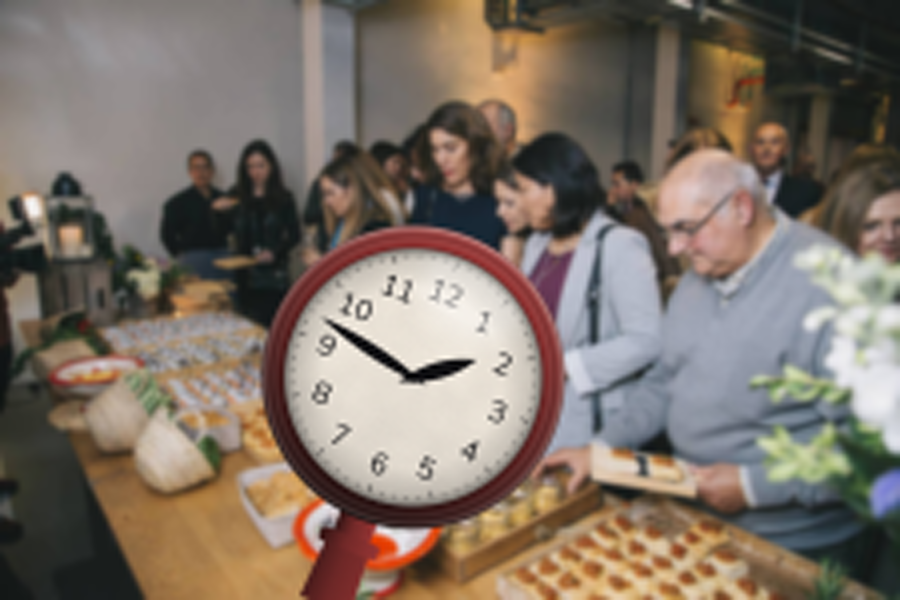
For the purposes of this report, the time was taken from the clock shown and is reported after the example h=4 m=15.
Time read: h=1 m=47
